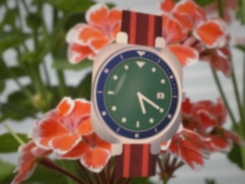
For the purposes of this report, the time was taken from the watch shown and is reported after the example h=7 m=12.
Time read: h=5 m=20
